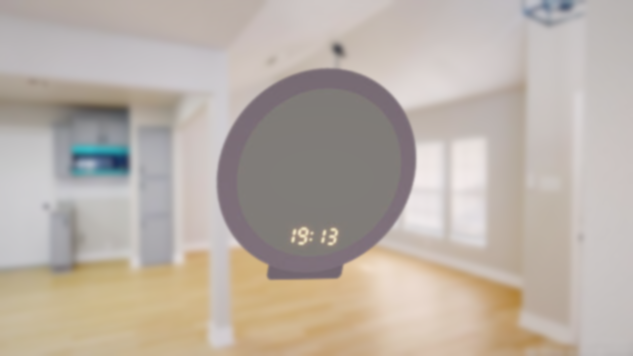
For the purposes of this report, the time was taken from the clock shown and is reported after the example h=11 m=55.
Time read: h=19 m=13
